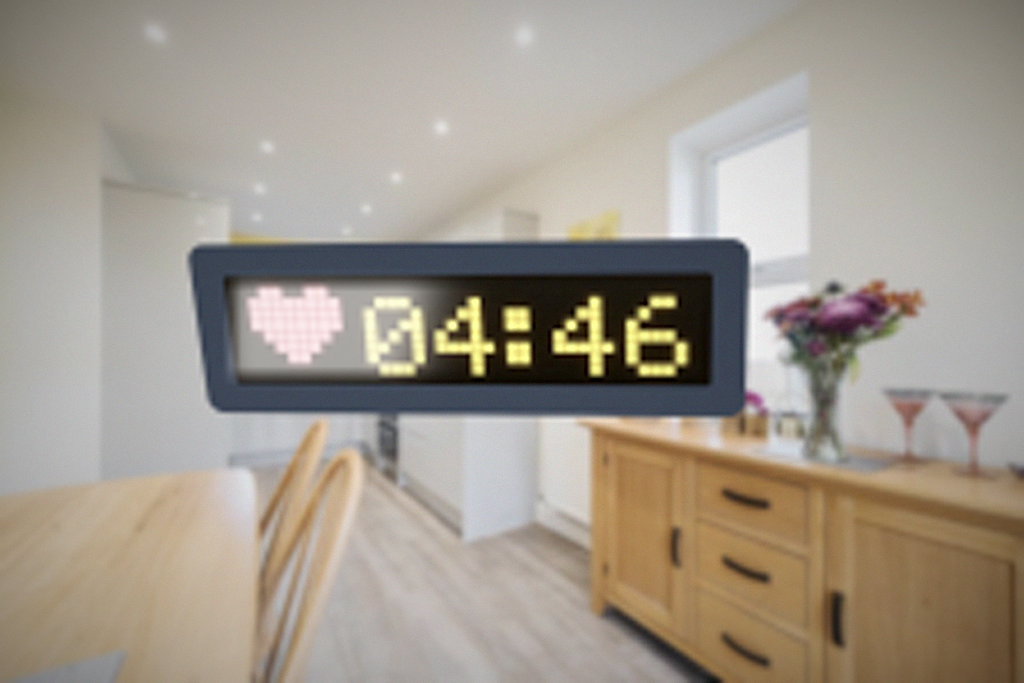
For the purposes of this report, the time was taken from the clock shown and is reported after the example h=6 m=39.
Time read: h=4 m=46
